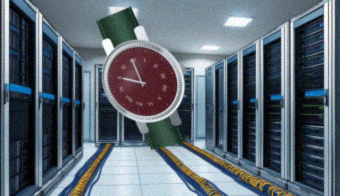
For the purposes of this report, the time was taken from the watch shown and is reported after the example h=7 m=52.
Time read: h=10 m=0
